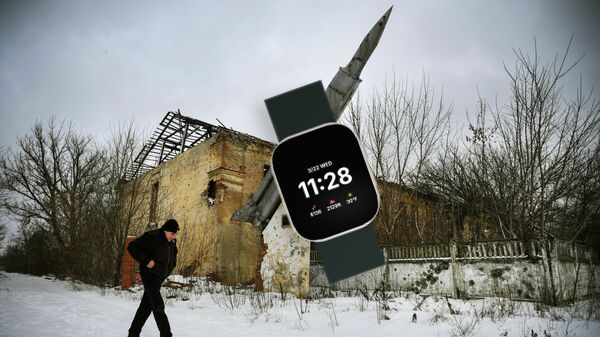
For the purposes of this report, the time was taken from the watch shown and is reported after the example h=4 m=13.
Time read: h=11 m=28
